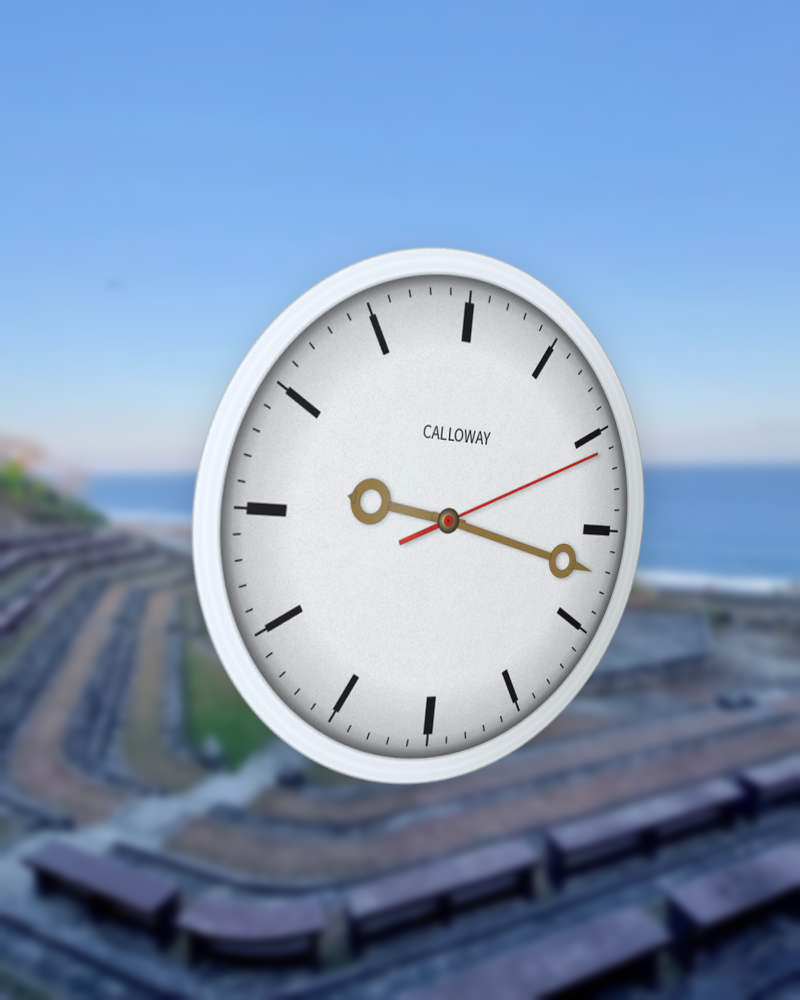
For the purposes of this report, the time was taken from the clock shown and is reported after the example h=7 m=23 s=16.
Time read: h=9 m=17 s=11
